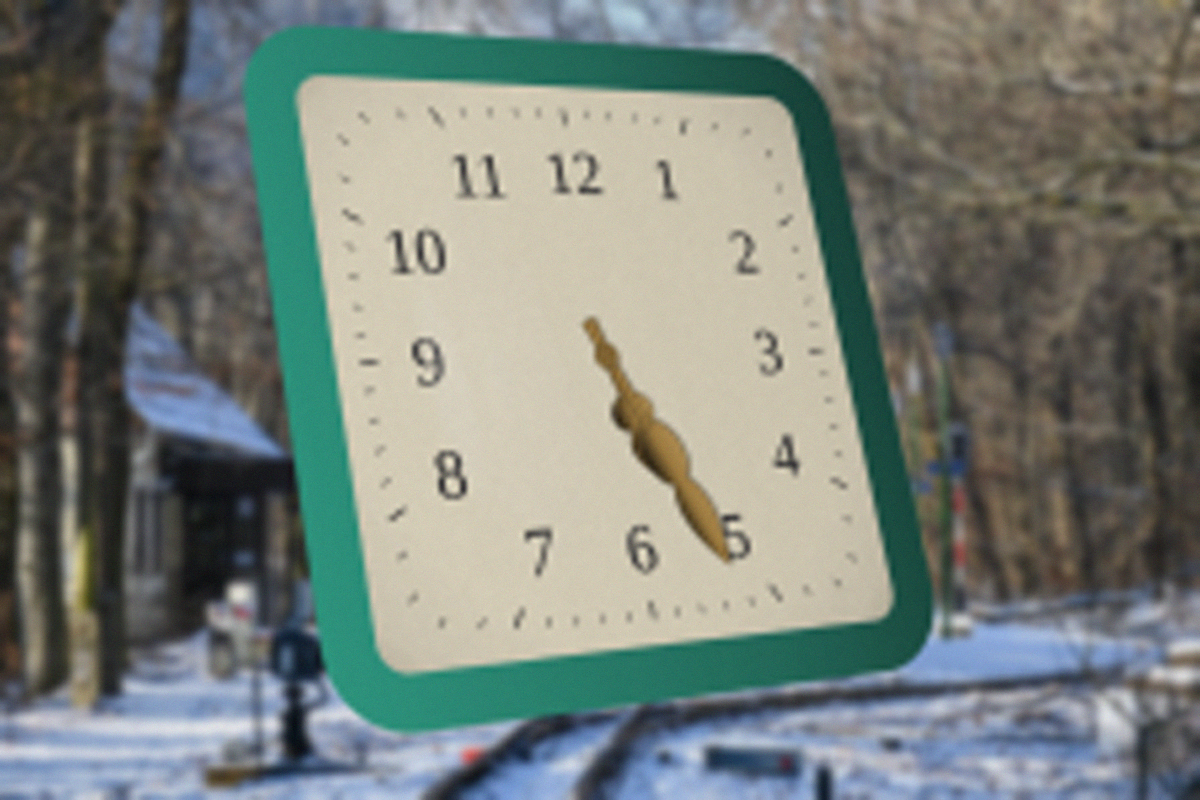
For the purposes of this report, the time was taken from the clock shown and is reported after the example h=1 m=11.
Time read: h=5 m=26
